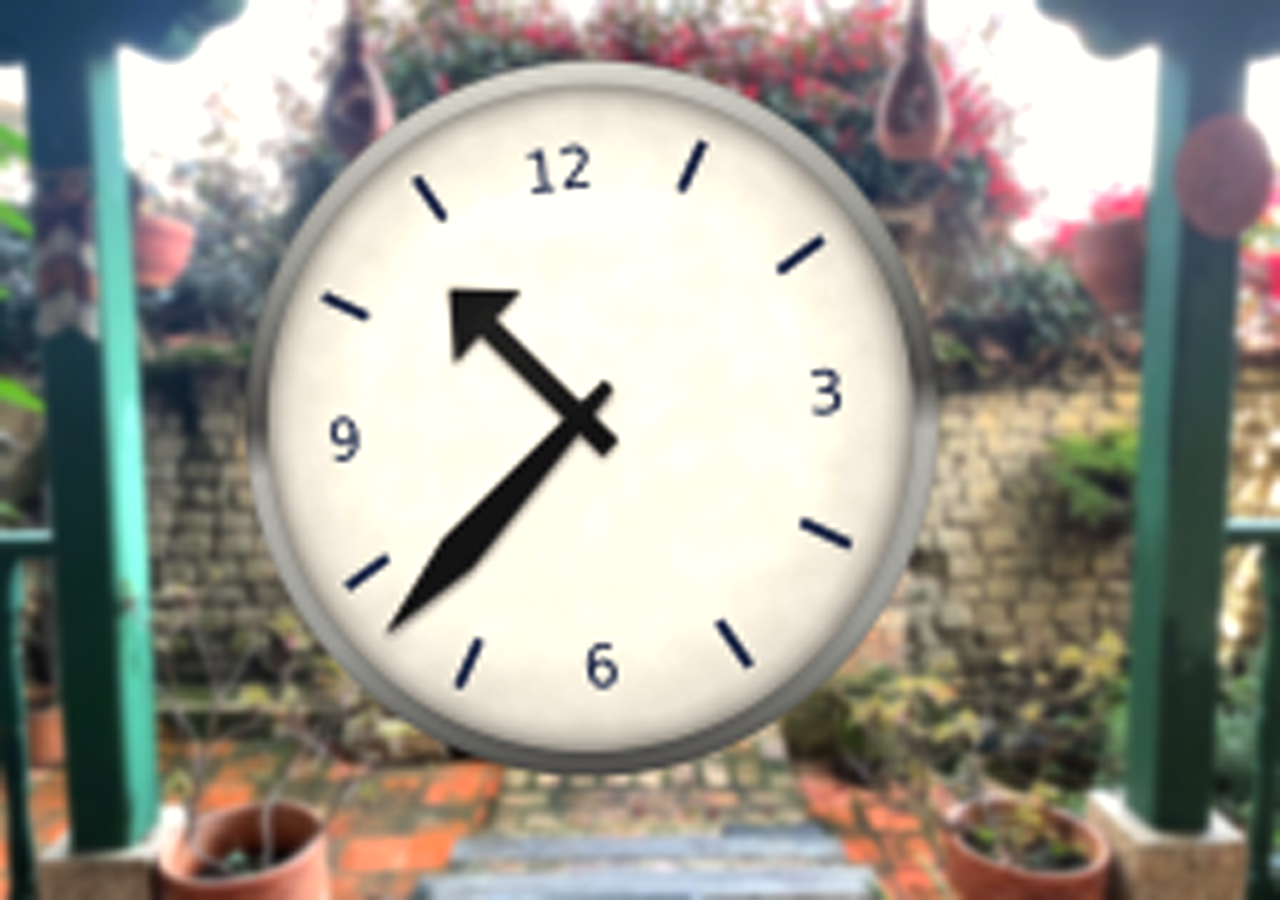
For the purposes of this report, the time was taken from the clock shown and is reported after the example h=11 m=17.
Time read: h=10 m=38
